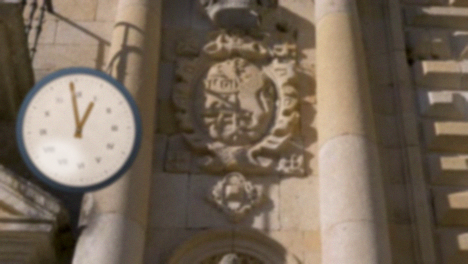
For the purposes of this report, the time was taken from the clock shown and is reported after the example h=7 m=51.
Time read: h=12 m=59
